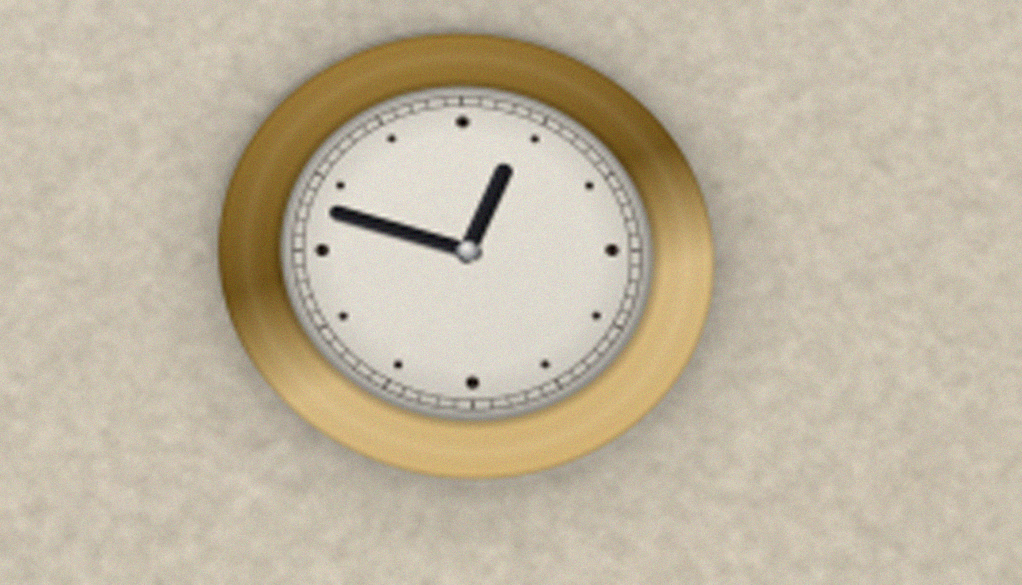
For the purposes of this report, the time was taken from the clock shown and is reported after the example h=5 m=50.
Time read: h=12 m=48
